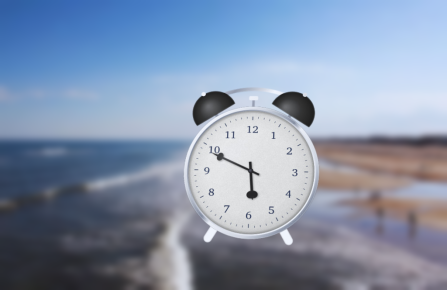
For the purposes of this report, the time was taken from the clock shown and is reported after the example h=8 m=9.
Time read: h=5 m=49
